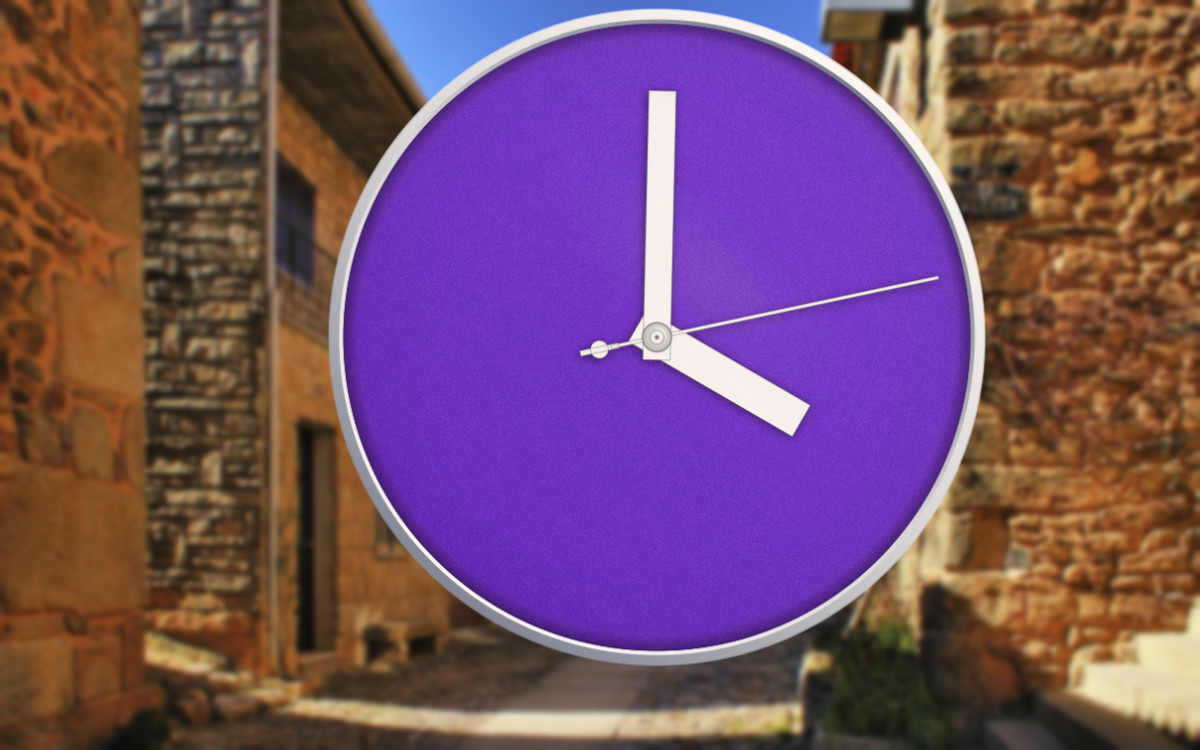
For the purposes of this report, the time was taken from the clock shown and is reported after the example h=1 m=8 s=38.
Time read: h=4 m=0 s=13
